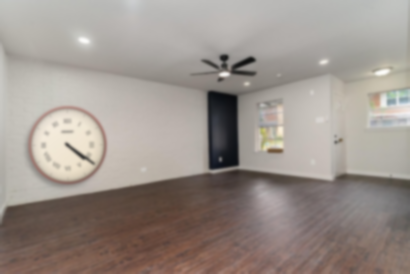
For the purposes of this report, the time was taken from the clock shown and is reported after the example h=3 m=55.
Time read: h=4 m=21
